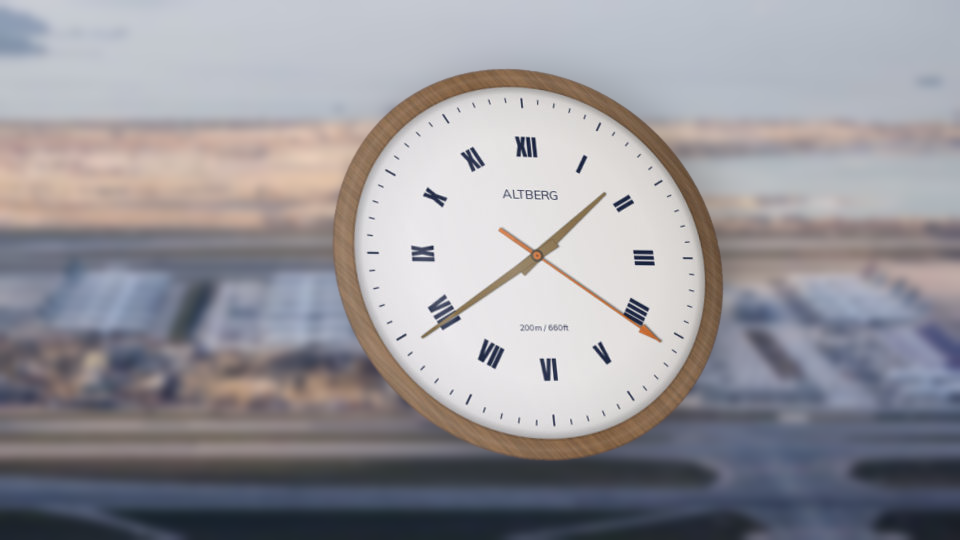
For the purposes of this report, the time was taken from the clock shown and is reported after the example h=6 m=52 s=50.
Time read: h=1 m=39 s=21
